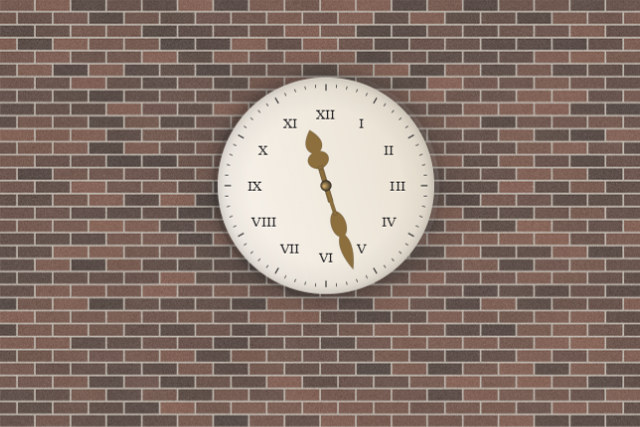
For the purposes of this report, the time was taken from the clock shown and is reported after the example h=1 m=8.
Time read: h=11 m=27
